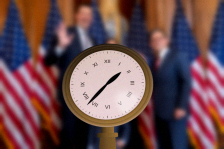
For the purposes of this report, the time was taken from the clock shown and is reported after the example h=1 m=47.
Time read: h=1 m=37
